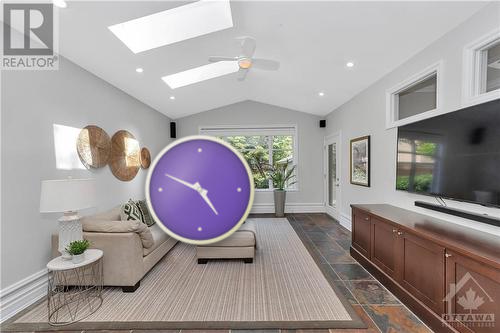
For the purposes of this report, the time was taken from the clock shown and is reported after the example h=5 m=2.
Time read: h=4 m=49
